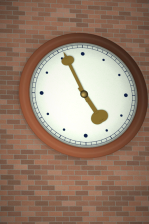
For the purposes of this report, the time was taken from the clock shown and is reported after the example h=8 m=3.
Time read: h=4 m=56
